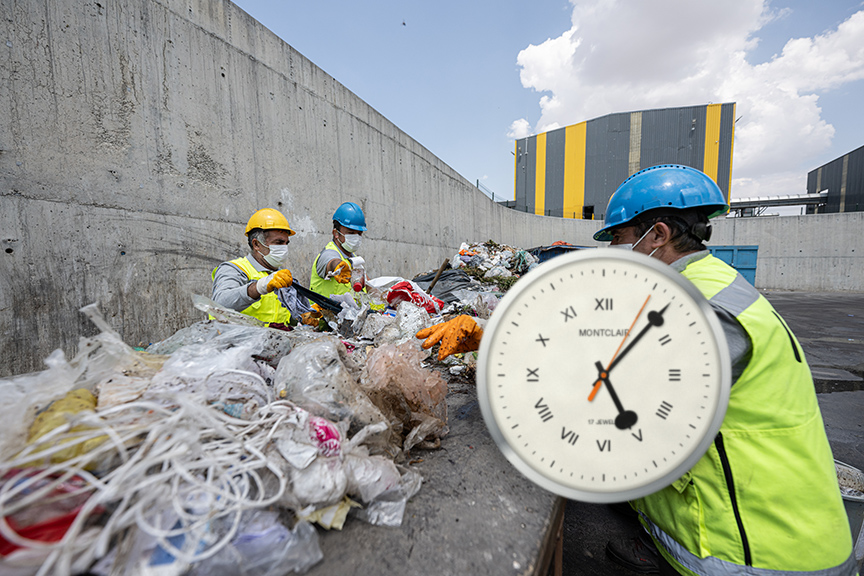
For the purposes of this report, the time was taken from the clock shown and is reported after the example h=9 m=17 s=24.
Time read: h=5 m=7 s=5
